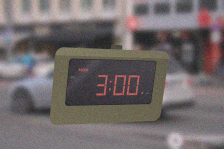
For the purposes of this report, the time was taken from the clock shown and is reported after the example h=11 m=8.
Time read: h=3 m=0
